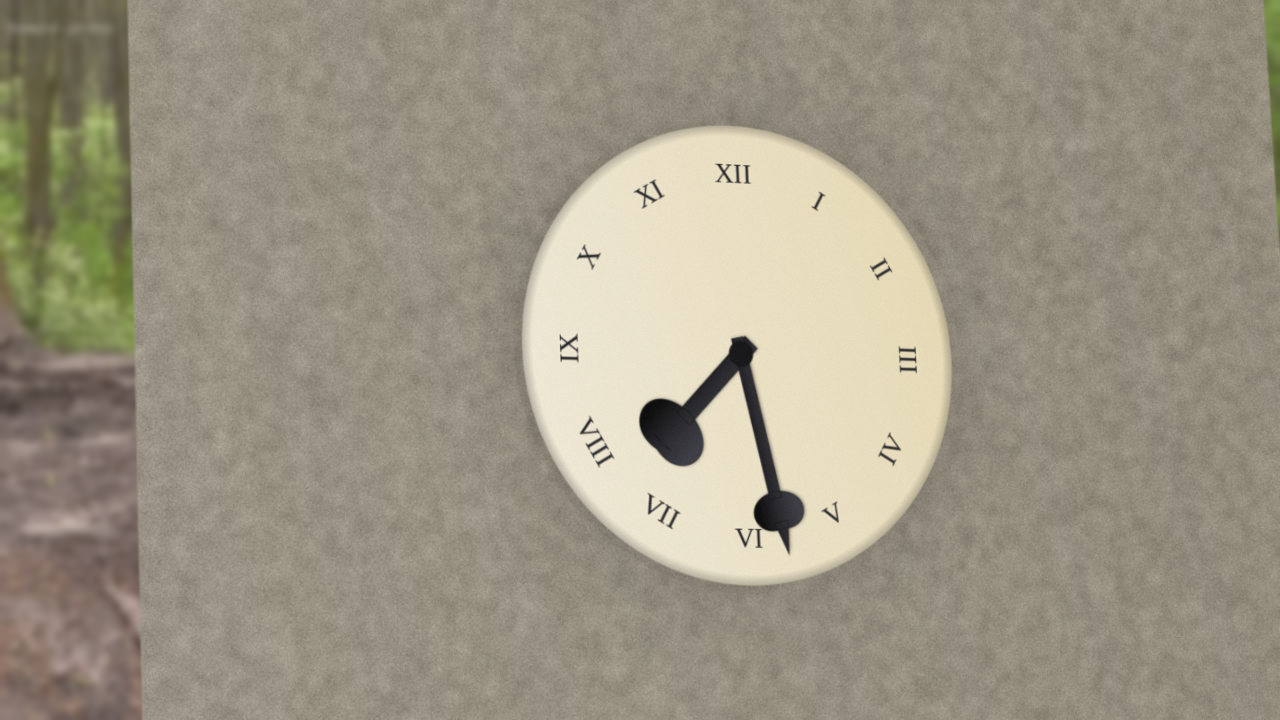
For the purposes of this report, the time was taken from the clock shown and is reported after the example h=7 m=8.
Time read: h=7 m=28
